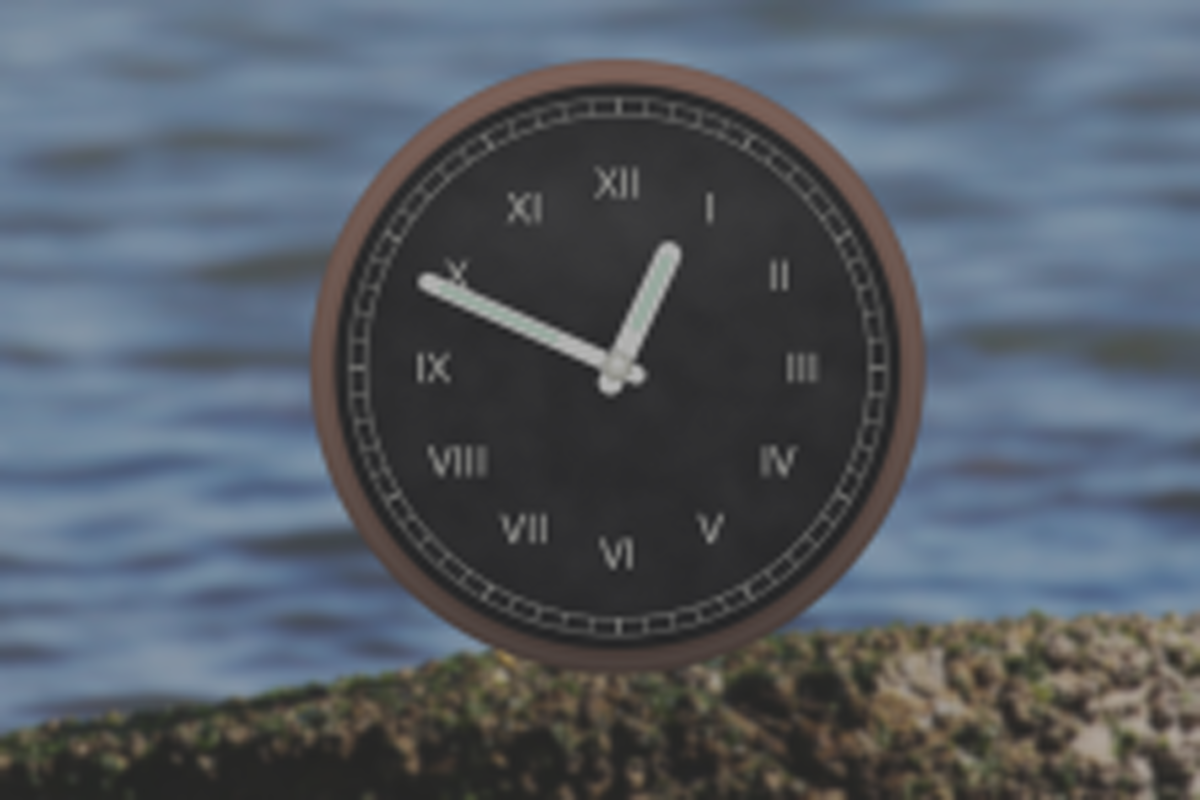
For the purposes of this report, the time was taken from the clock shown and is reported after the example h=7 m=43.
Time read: h=12 m=49
